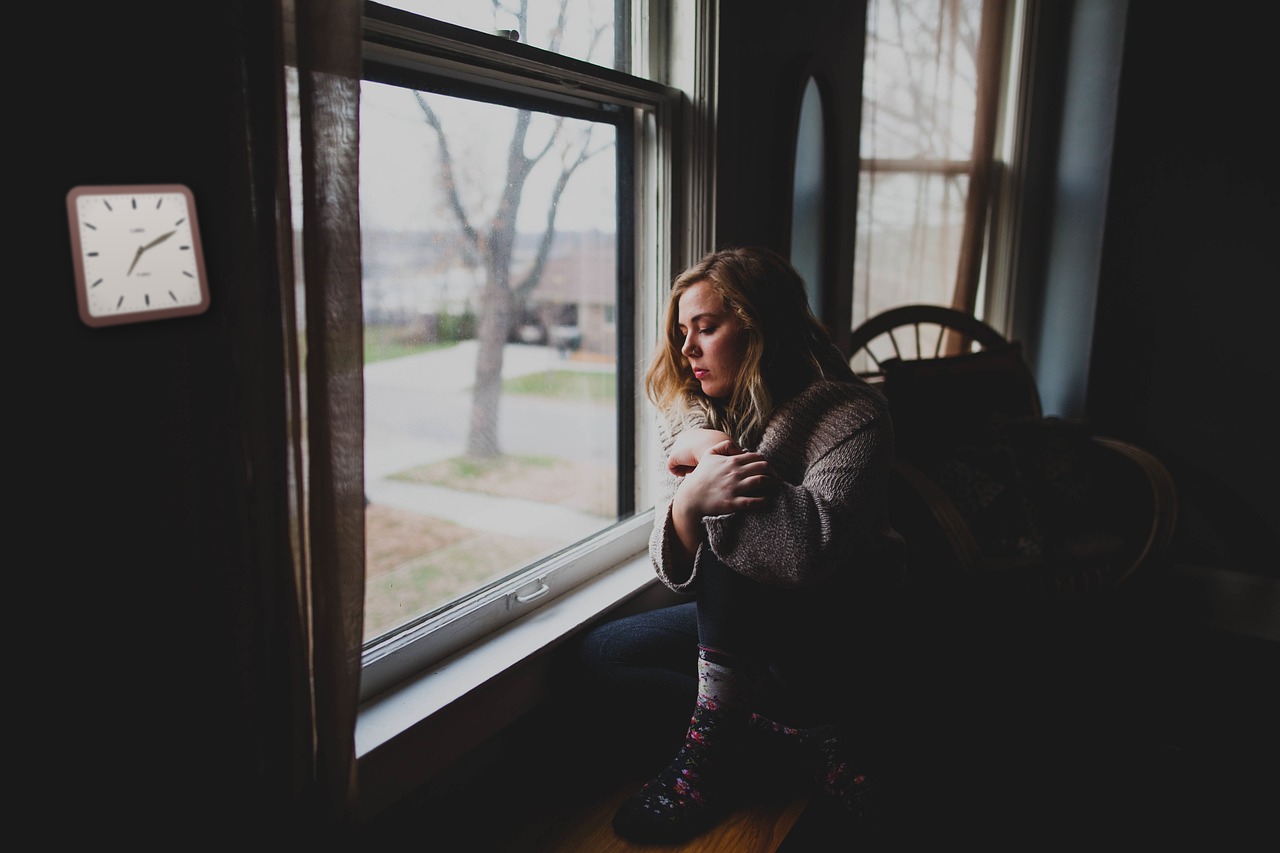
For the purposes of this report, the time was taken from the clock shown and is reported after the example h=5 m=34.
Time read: h=7 m=11
